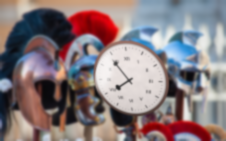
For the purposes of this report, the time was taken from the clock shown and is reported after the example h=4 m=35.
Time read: h=7 m=54
